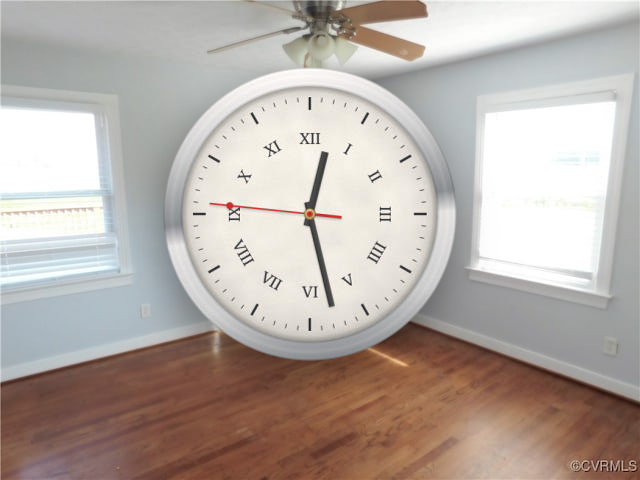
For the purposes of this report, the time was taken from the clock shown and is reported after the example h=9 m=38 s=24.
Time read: h=12 m=27 s=46
